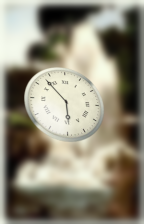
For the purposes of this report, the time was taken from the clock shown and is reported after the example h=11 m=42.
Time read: h=5 m=53
